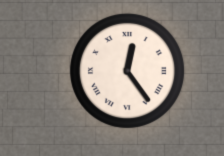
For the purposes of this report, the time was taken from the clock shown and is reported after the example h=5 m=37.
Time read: h=12 m=24
